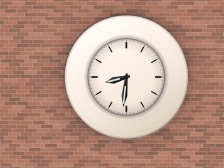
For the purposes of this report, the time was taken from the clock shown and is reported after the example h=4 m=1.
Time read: h=8 m=31
